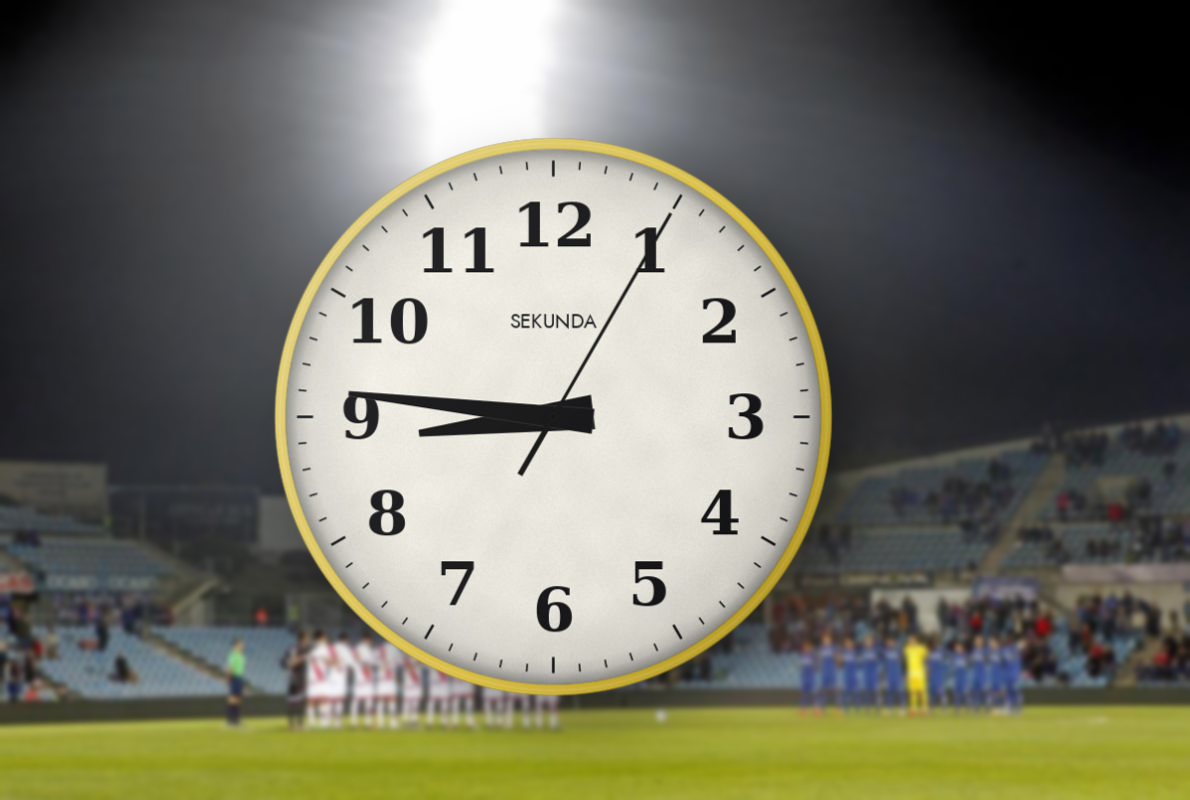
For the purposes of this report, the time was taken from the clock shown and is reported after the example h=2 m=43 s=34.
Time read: h=8 m=46 s=5
